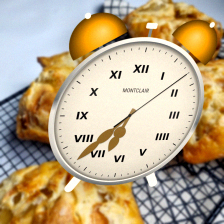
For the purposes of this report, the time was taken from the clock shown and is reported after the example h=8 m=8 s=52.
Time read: h=6 m=37 s=8
